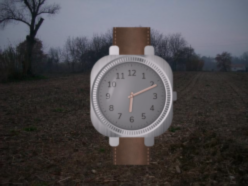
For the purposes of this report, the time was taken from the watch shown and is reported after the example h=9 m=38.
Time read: h=6 m=11
